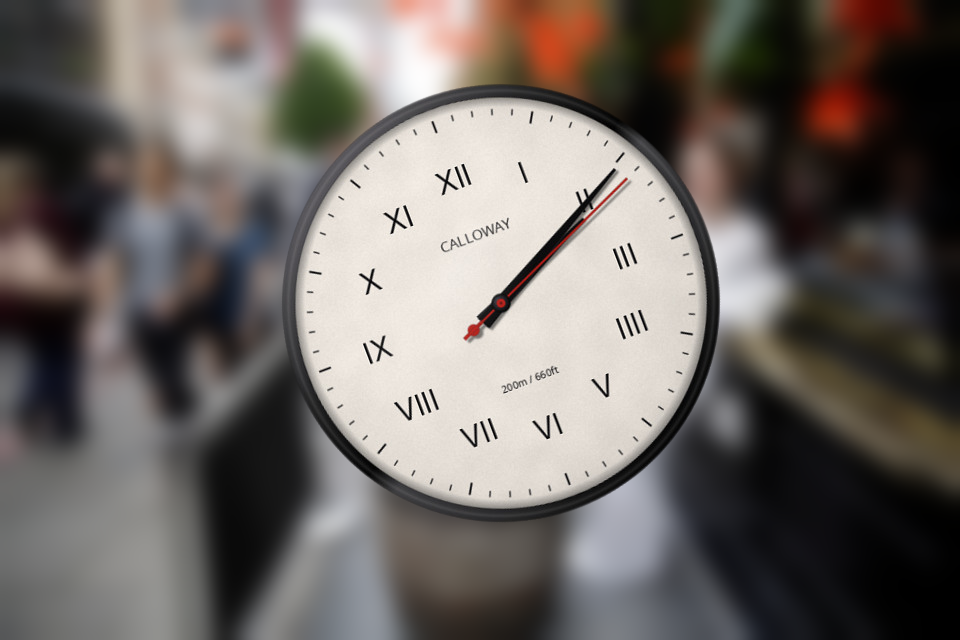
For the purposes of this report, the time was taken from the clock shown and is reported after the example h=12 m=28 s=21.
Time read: h=2 m=10 s=11
